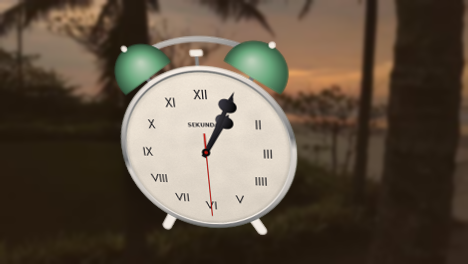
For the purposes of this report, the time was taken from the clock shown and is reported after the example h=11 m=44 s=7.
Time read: h=1 m=4 s=30
